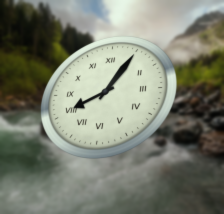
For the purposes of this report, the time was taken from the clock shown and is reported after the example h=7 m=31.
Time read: h=8 m=5
